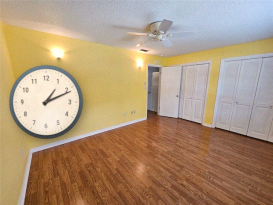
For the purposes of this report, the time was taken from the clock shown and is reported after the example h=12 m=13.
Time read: h=1 m=11
